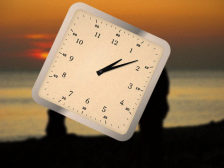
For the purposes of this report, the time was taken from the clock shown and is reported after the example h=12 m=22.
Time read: h=1 m=8
